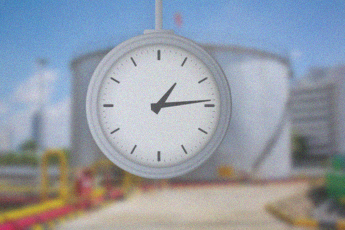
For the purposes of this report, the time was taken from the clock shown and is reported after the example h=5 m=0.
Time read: h=1 m=14
